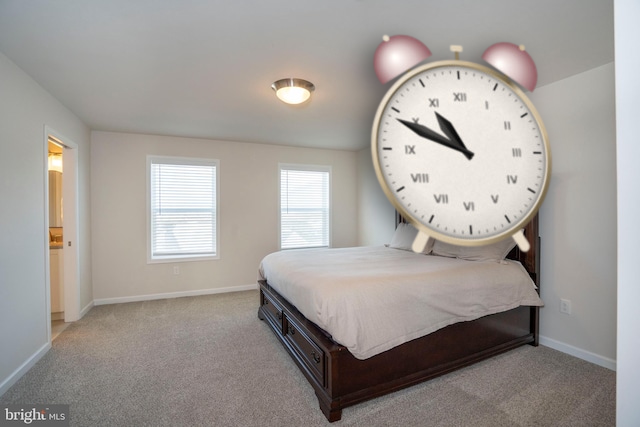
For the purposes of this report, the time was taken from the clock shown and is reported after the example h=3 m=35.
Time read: h=10 m=49
